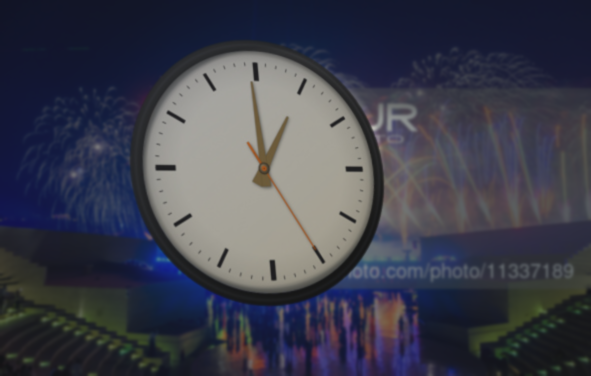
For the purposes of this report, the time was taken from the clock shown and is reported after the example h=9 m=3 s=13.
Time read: h=12 m=59 s=25
